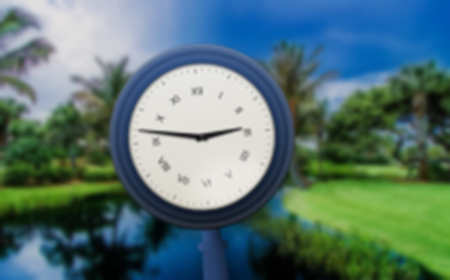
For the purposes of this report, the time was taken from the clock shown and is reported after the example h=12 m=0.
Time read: h=2 m=47
